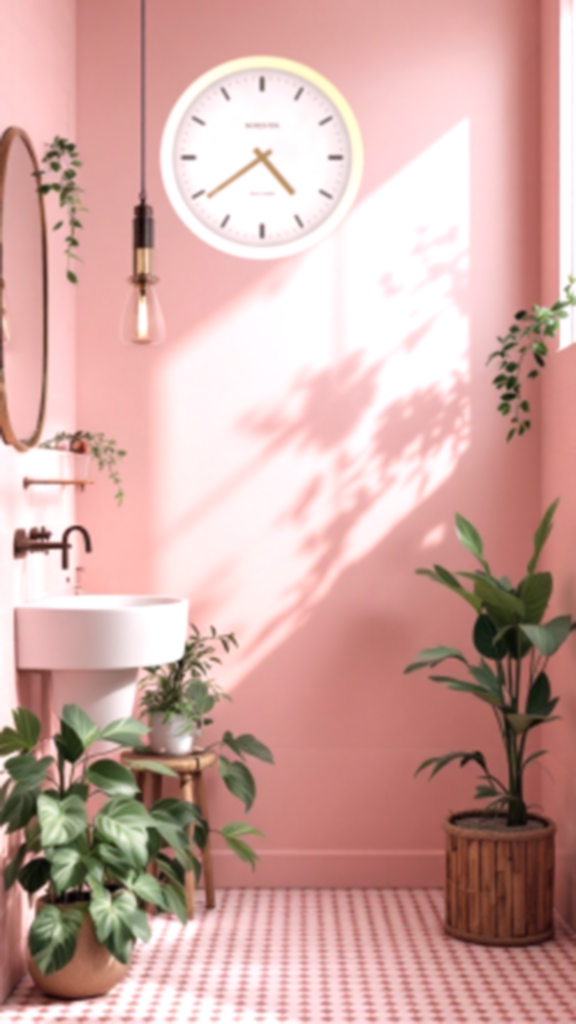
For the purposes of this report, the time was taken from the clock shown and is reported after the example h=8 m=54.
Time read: h=4 m=39
